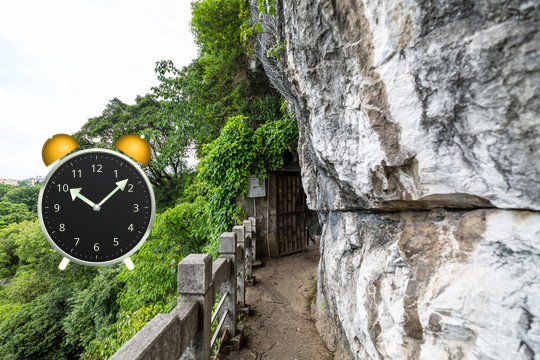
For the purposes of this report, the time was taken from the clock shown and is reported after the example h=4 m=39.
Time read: h=10 m=8
